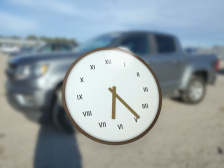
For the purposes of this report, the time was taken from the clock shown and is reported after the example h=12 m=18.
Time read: h=6 m=24
